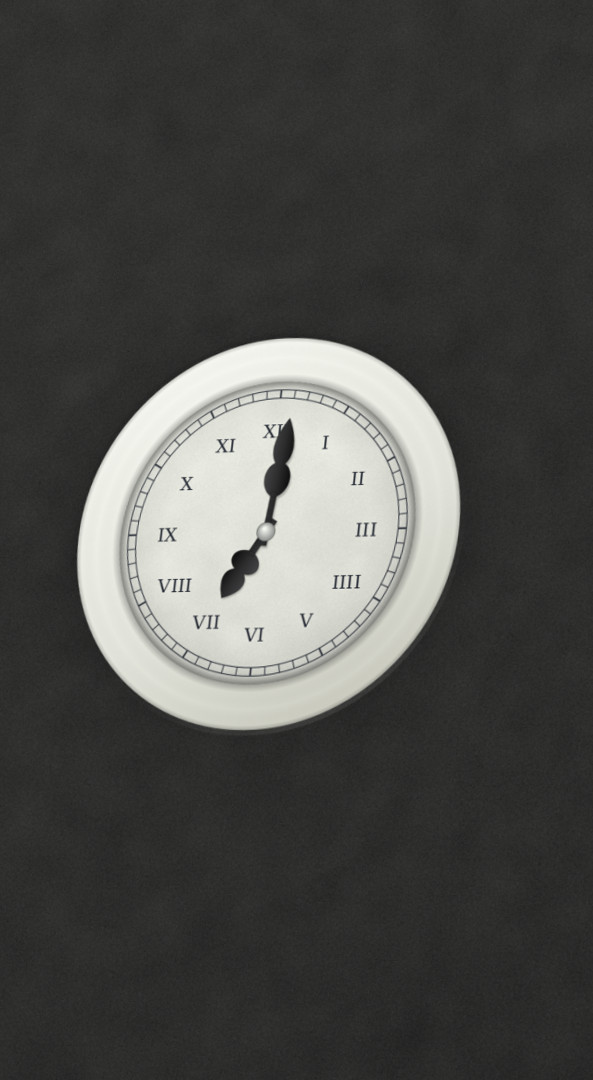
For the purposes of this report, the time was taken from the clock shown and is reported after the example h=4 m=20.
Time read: h=7 m=1
